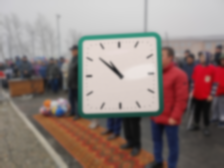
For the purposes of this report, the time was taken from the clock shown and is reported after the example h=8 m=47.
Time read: h=10 m=52
